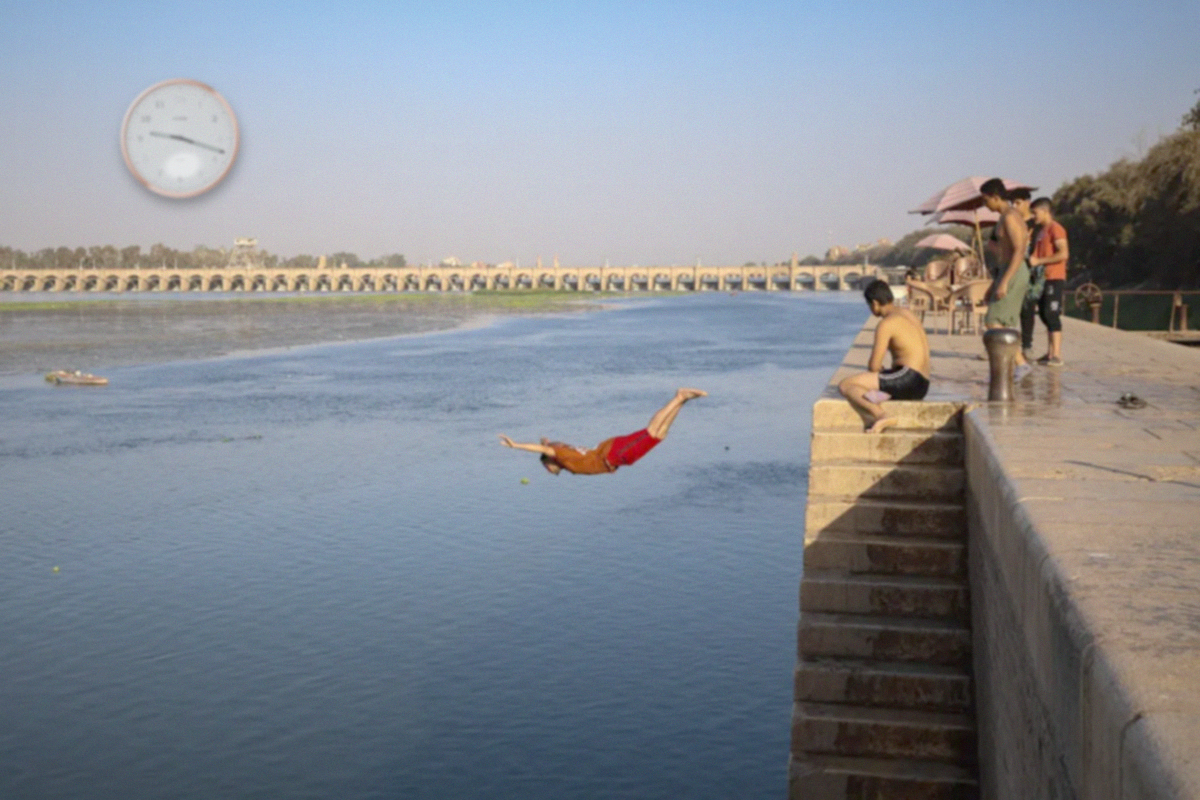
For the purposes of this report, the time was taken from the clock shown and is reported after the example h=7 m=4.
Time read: h=9 m=18
